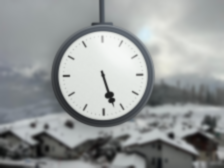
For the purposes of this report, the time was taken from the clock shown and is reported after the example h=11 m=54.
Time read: h=5 m=27
